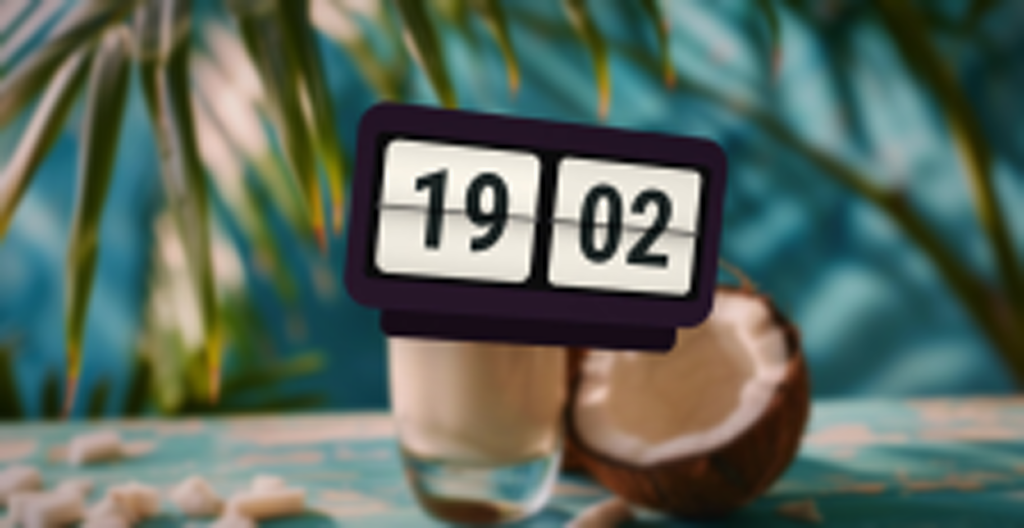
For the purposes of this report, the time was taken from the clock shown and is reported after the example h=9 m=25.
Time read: h=19 m=2
